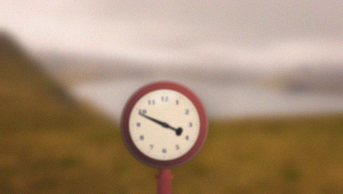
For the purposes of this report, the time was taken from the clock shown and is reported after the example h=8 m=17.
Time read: h=3 m=49
